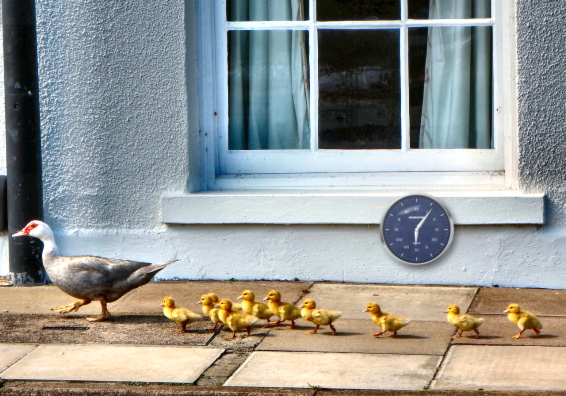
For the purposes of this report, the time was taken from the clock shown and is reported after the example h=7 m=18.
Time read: h=6 m=6
